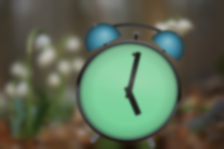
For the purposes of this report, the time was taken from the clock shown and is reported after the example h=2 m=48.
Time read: h=5 m=1
